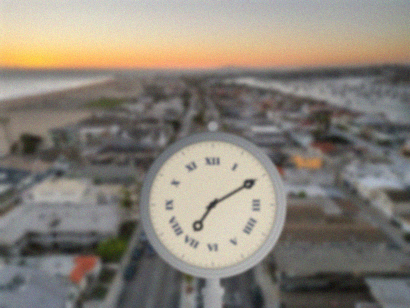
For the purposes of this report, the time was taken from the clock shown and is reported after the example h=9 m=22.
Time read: h=7 m=10
